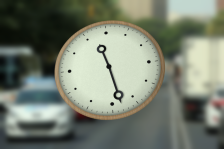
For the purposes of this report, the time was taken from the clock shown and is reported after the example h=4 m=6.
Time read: h=11 m=28
